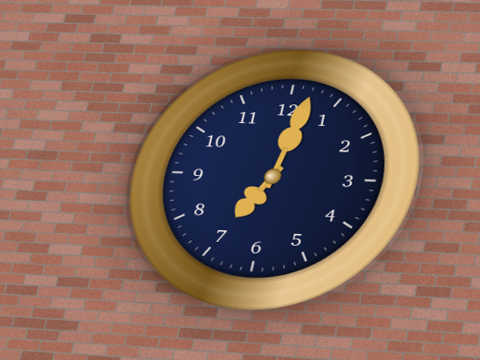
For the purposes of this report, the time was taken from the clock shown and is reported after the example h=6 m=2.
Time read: h=7 m=2
